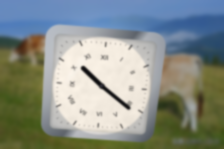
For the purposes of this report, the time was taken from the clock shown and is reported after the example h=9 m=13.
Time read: h=10 m=21
